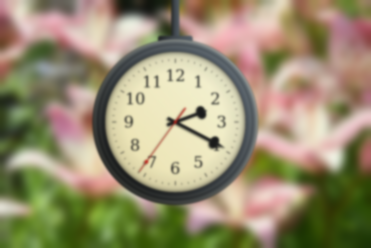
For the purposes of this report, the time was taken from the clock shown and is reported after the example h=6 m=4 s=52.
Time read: h=2 m=19 s=36
